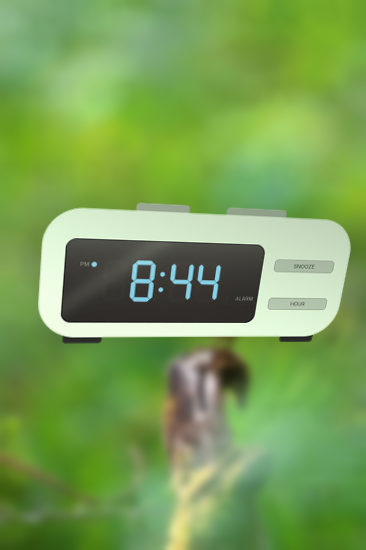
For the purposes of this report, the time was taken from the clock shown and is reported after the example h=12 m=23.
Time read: h=8 m=44
